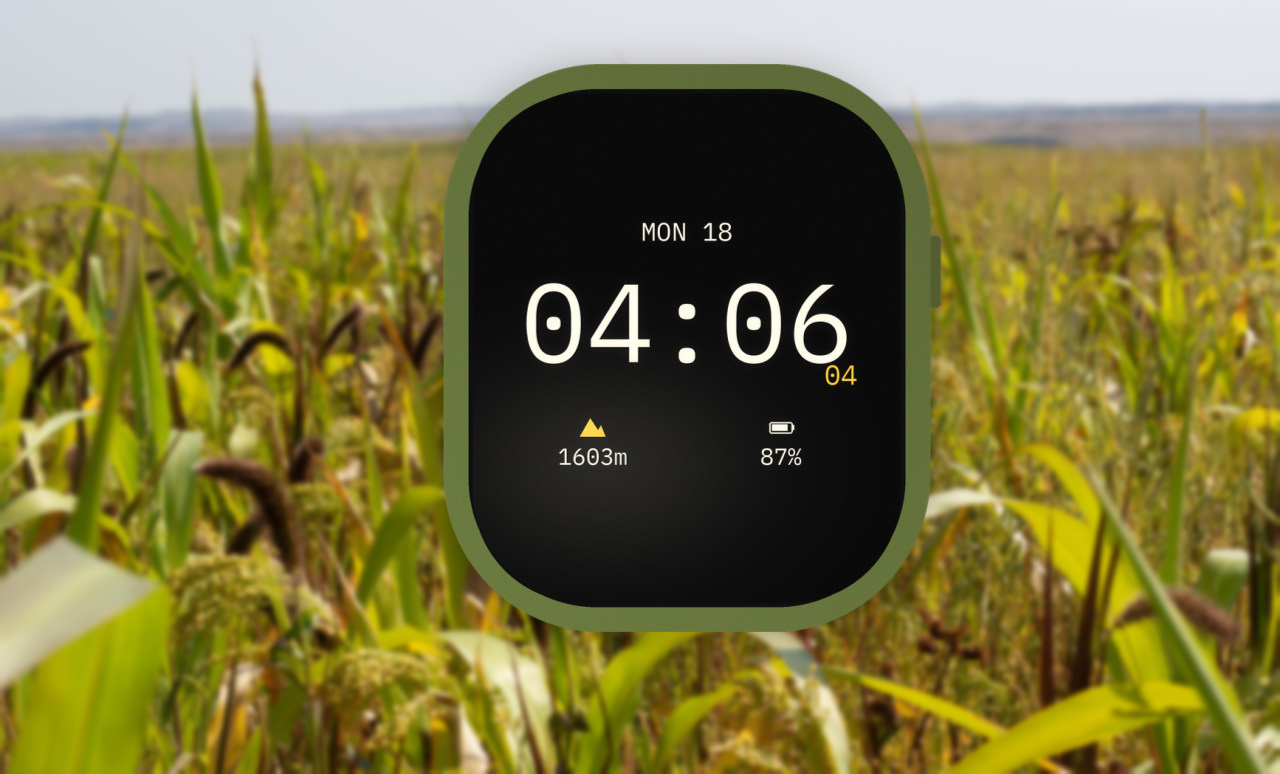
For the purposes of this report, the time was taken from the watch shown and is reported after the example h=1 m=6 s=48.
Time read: h=4 m=6 s=4
